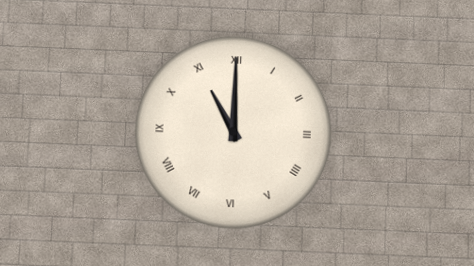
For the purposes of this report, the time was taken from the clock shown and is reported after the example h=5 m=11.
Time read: h=11 m=0
